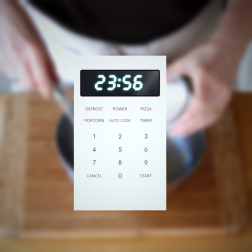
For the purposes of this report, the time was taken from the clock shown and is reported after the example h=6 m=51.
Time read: h=23 m=56
